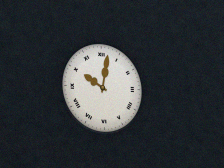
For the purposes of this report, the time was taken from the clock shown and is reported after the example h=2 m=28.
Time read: h=10 m=2
